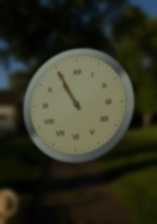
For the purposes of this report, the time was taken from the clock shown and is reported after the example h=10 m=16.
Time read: h=10 m=55
